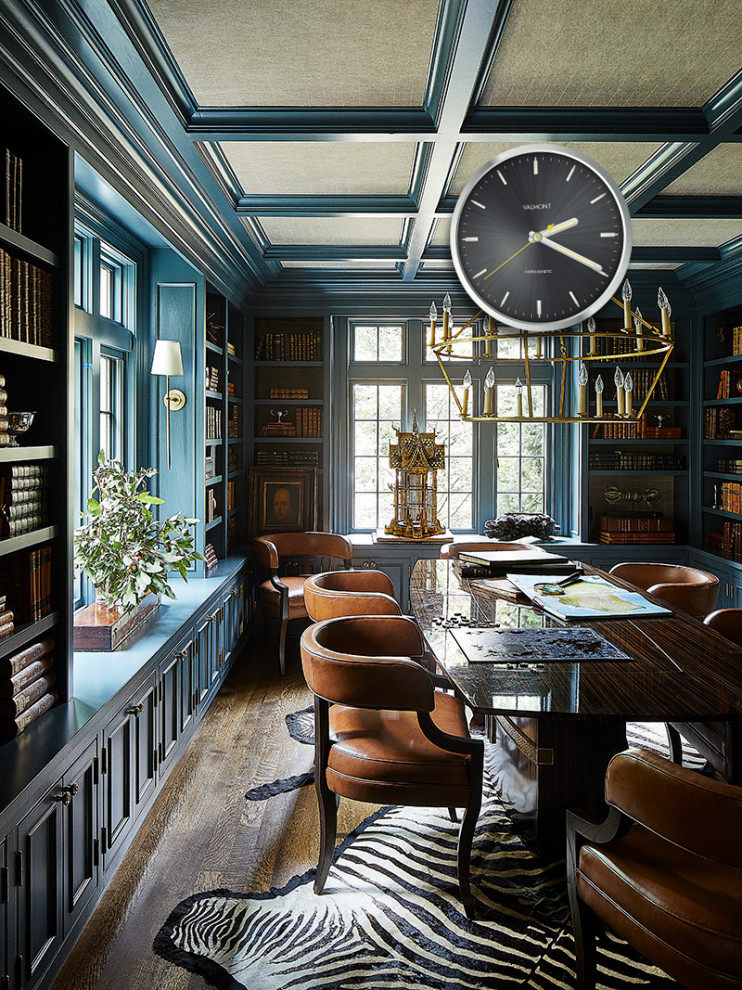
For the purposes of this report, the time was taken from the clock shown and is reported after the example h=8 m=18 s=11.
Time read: h=2 m=19 s=39
